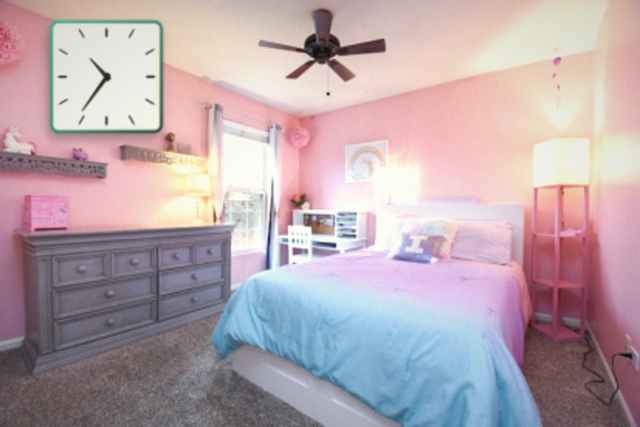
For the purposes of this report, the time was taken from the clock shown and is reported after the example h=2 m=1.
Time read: h=10 m=36
